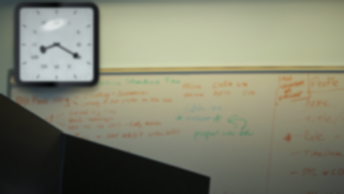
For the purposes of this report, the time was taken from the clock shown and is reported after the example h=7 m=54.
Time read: h=8 m=20
